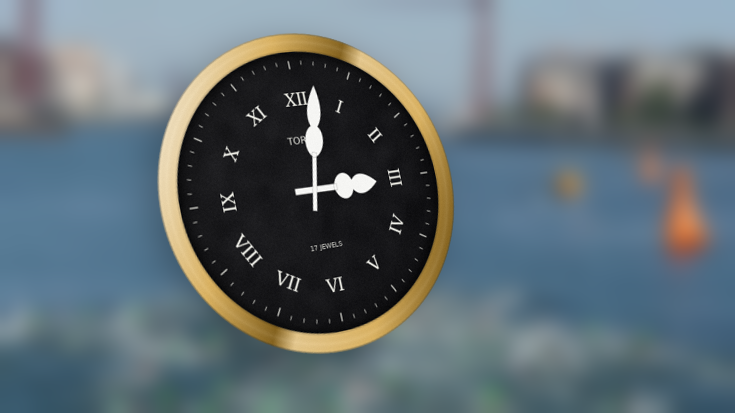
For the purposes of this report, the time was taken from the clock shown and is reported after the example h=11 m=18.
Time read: h=3 m=2
